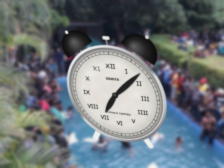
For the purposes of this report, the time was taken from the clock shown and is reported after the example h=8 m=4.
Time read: h=7 m=8
